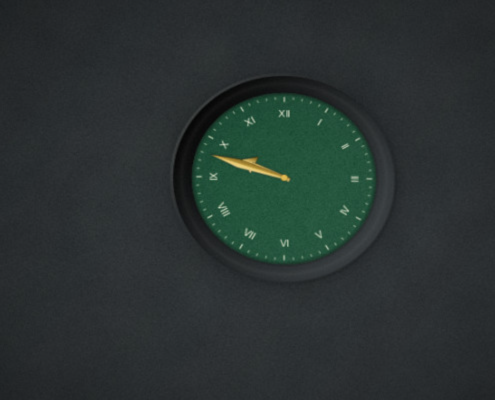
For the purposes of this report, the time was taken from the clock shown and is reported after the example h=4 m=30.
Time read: h=9 m=48
